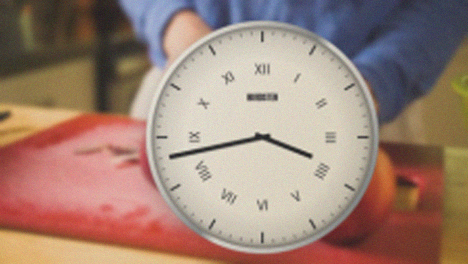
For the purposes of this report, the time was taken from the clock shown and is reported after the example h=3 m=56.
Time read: h=3 m=43
